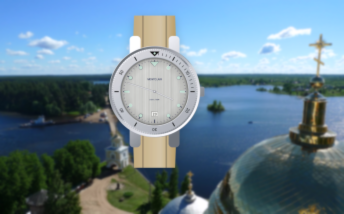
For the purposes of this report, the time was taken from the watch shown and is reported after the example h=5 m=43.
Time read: h=3 m=48
